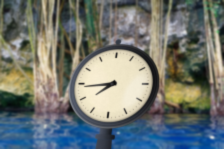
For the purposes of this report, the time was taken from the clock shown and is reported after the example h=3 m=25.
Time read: h=7 m=44
